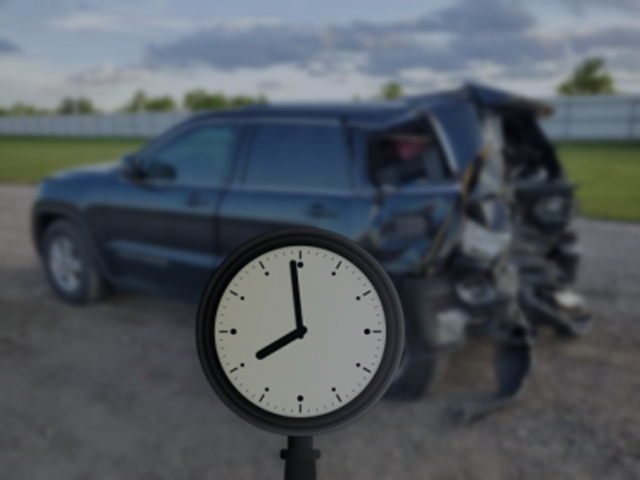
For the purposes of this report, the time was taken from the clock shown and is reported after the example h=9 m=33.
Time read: h=7 m=59
